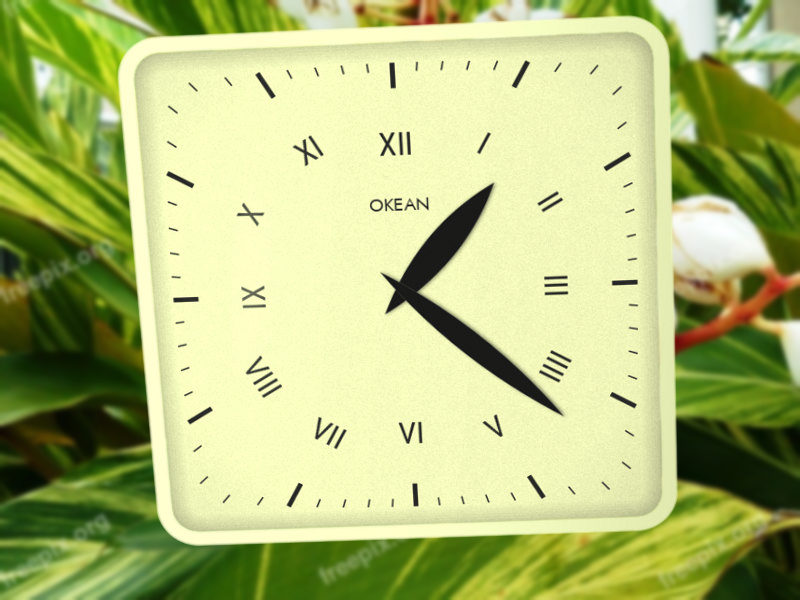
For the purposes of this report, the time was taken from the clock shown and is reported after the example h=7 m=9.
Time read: h=1 m=22
